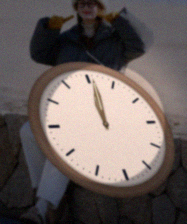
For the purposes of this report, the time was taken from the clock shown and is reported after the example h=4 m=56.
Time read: h=12 m=1
